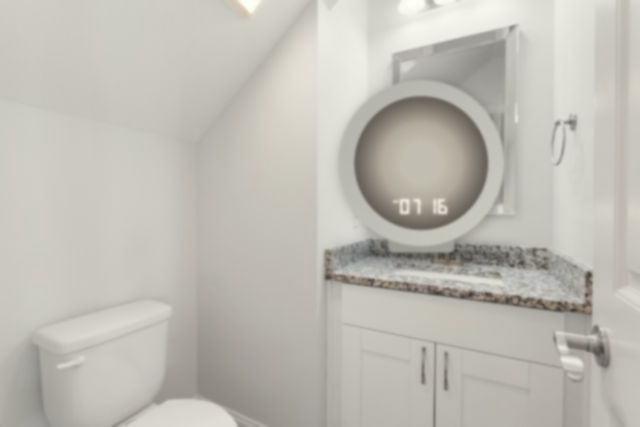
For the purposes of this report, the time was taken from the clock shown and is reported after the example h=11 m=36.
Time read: h=7 m=16
